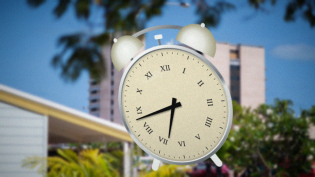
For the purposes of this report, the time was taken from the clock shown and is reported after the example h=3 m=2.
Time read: h=6 m=43
